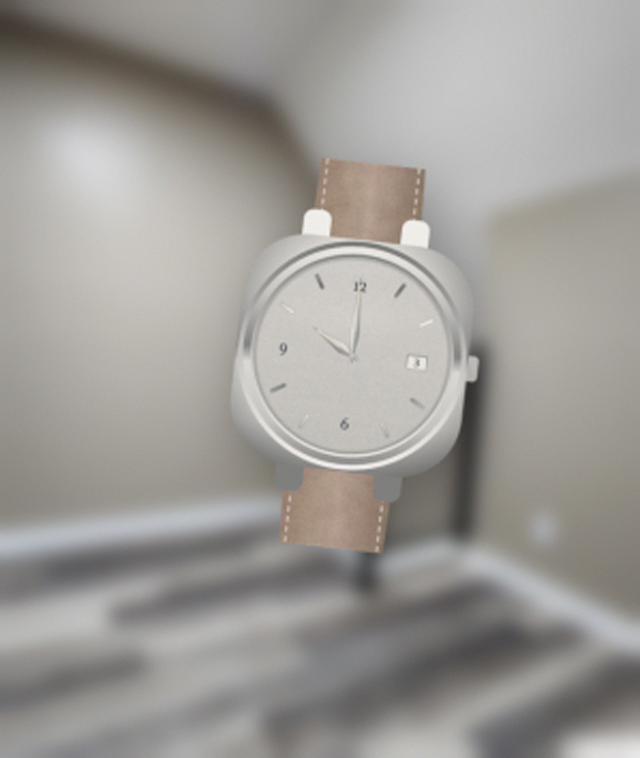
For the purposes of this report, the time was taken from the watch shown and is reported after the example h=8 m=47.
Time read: h=10 m=0
